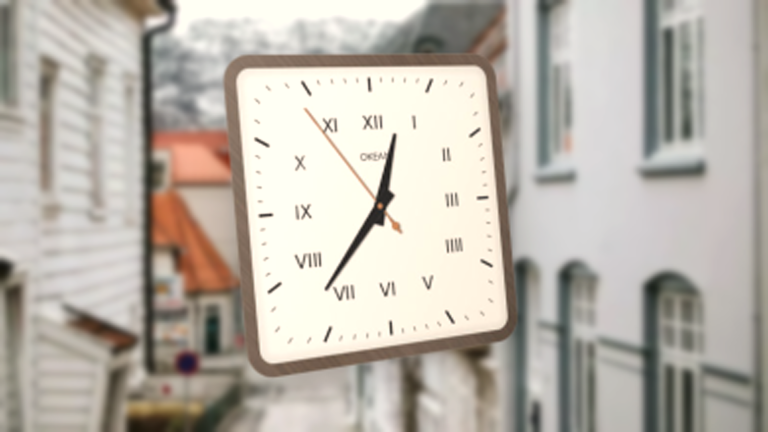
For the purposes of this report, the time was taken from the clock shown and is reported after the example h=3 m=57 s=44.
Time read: h=12 m=36 s=54
